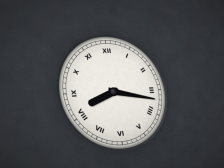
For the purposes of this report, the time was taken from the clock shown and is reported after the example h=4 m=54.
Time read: h=8 m=17
